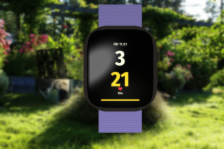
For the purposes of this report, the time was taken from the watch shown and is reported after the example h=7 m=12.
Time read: h=3 m=21
